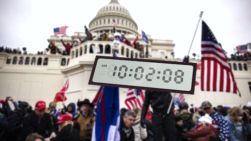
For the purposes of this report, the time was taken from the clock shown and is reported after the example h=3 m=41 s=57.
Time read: h=10 m=2 s=8
